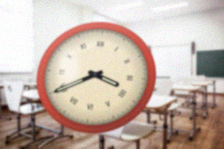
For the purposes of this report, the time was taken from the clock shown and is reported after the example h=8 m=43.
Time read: h=3 m=40
